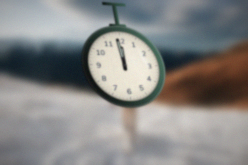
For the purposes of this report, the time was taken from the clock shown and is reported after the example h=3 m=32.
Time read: h=11 m=59
